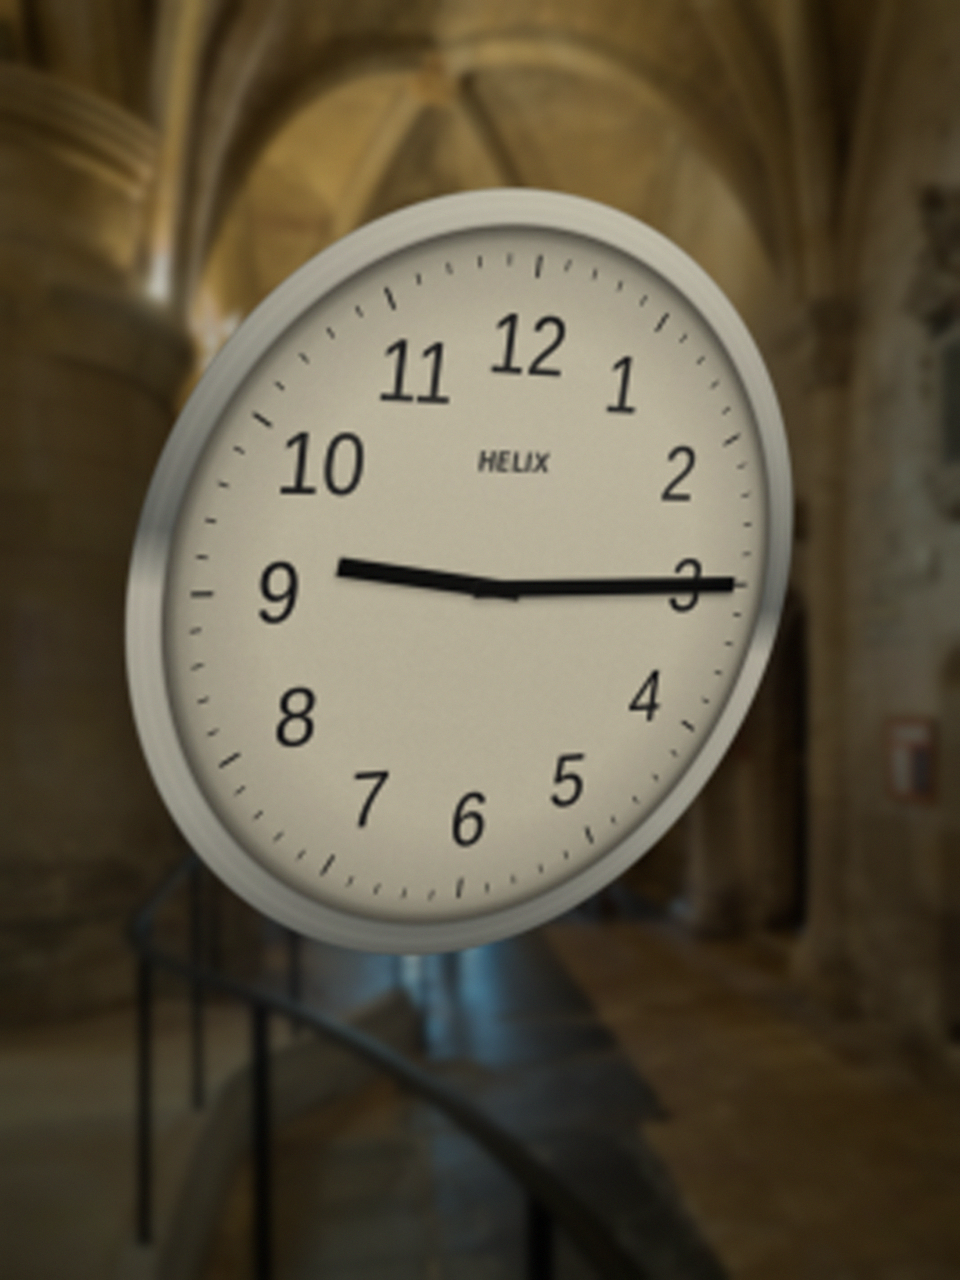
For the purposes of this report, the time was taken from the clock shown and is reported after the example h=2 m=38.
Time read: h=9 m=15
